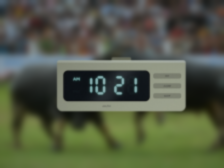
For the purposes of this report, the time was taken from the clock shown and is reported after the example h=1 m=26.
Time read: h=10 m=21
